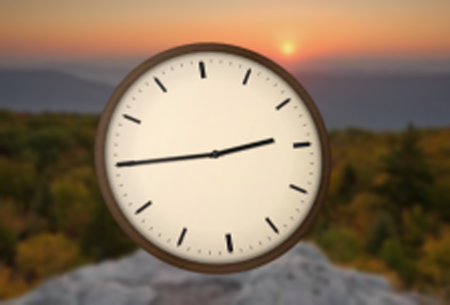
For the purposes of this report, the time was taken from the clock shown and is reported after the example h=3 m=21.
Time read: h=2 m=45
